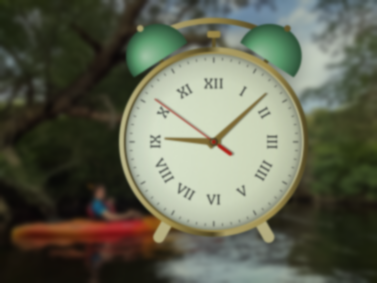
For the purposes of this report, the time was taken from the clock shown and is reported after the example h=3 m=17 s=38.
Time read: h=9 m=7 s=51
